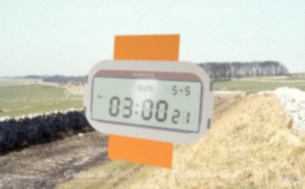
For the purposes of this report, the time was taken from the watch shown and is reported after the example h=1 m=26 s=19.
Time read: h=3 m=0 s=21
